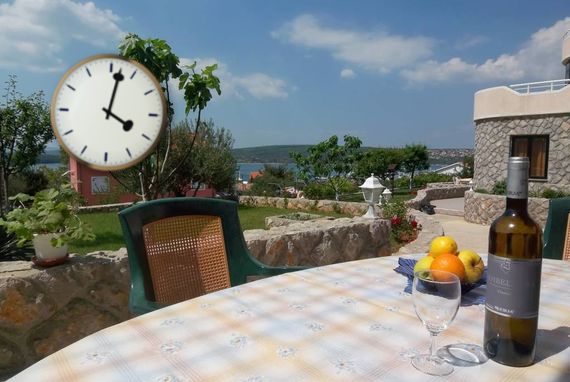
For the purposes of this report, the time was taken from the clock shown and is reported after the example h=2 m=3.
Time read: h=4 m=2
